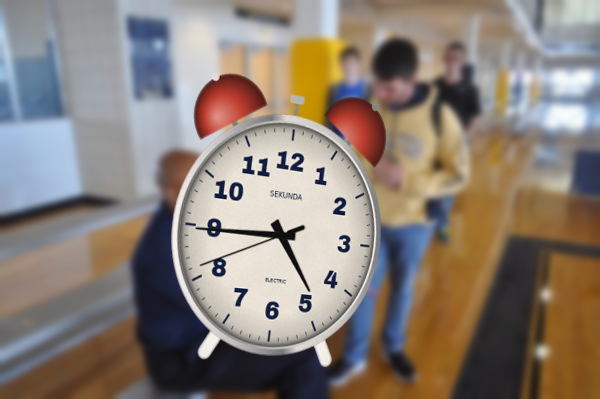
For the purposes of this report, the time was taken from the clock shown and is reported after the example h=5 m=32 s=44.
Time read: h=4 m=44 s=41
